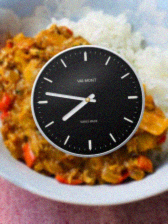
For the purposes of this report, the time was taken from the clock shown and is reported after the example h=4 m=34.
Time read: h=7 m=47
